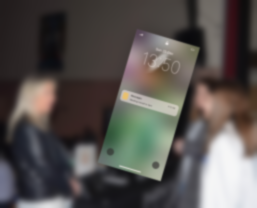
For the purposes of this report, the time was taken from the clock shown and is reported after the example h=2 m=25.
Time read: h=13 m=50
